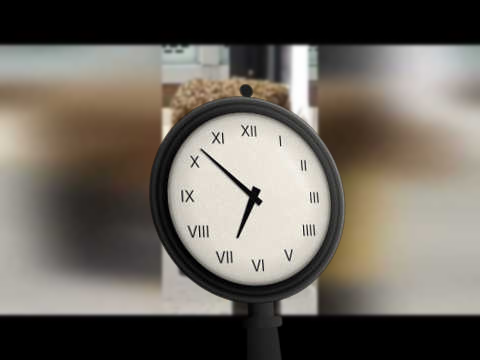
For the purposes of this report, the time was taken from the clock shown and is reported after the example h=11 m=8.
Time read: h=6 m=52
